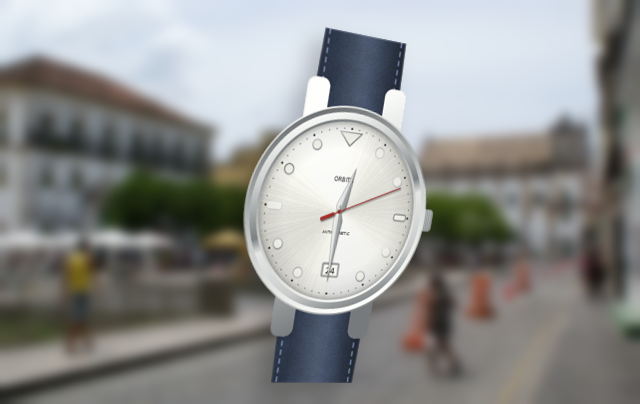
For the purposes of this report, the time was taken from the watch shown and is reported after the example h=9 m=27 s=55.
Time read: h=12 m=30 s=11
